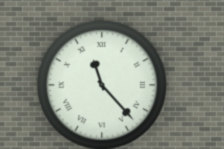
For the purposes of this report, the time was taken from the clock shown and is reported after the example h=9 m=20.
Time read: h=11 m=23
